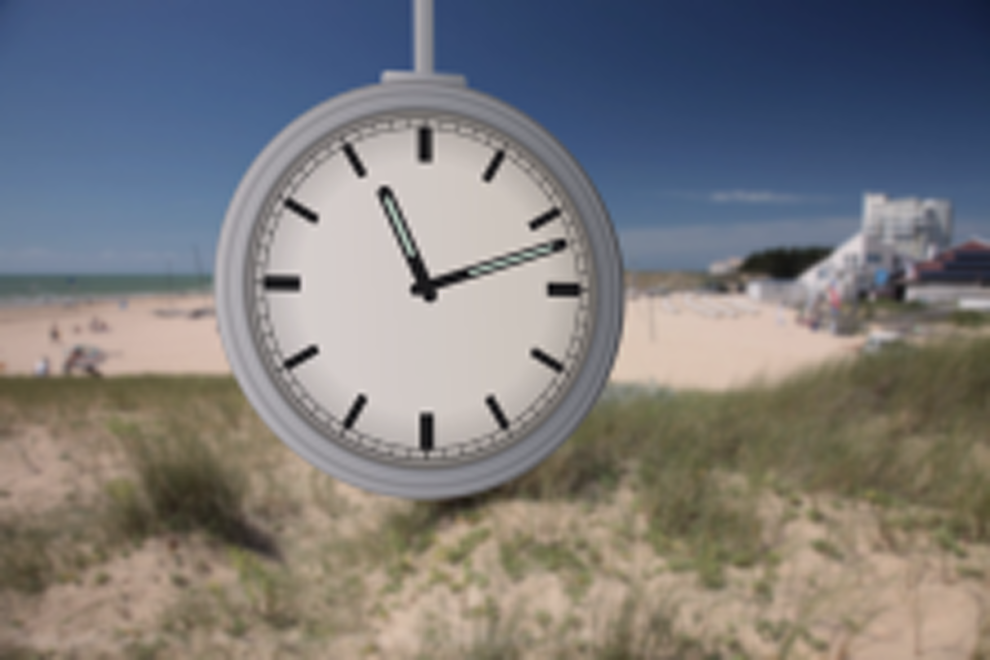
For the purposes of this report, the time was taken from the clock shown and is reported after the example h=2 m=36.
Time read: h=11 m=12
